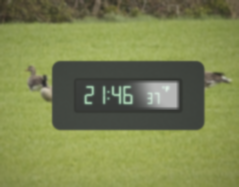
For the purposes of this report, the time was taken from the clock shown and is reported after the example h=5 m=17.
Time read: h=21 m=46
